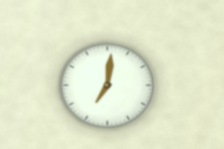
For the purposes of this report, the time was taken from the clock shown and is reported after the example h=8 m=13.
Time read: h=7 m=1
